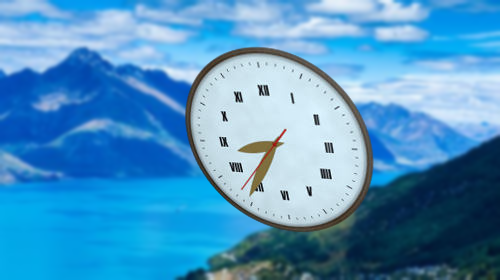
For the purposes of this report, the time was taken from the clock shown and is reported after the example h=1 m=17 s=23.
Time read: h=8 m=35 s=37
